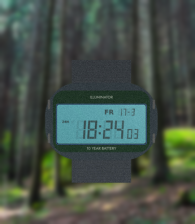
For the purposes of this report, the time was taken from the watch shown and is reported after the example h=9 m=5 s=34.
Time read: h=18 m=24 s=3
